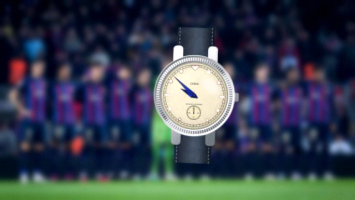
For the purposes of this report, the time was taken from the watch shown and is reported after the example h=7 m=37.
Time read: h=9 m=52
